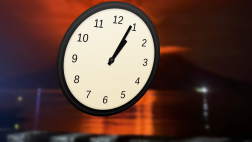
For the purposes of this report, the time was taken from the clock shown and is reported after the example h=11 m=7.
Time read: h=1 m=4
